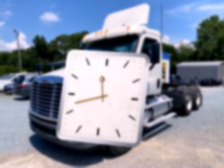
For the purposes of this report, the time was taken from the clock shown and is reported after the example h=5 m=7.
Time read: h=11 m=42
